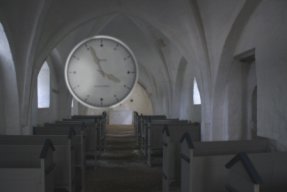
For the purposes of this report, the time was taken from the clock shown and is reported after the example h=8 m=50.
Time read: h=3 m=56
